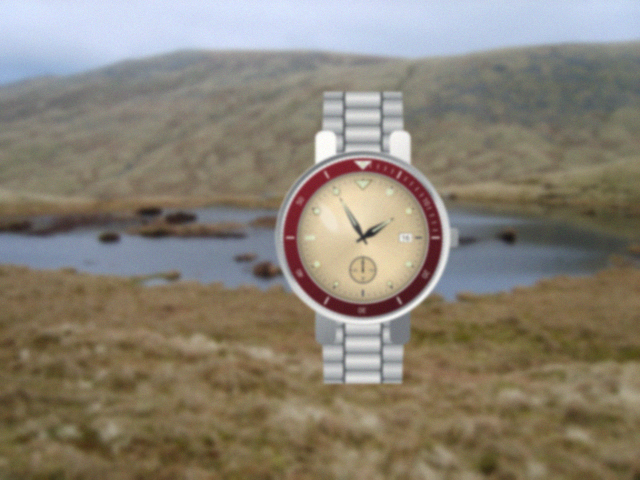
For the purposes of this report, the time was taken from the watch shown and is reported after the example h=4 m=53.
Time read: h=1 m=55
